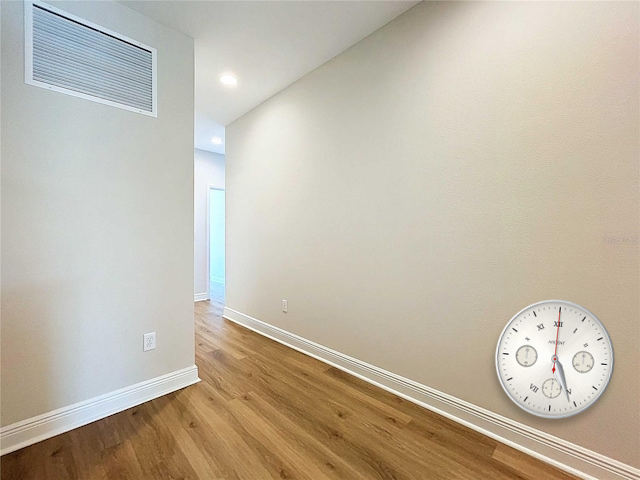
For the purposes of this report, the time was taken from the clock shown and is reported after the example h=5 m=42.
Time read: h=5 m=26
